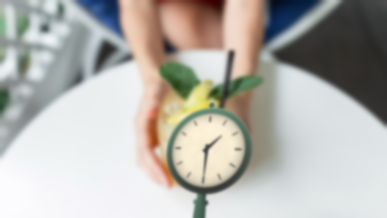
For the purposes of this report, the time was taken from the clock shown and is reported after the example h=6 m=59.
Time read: h=1 m=30
